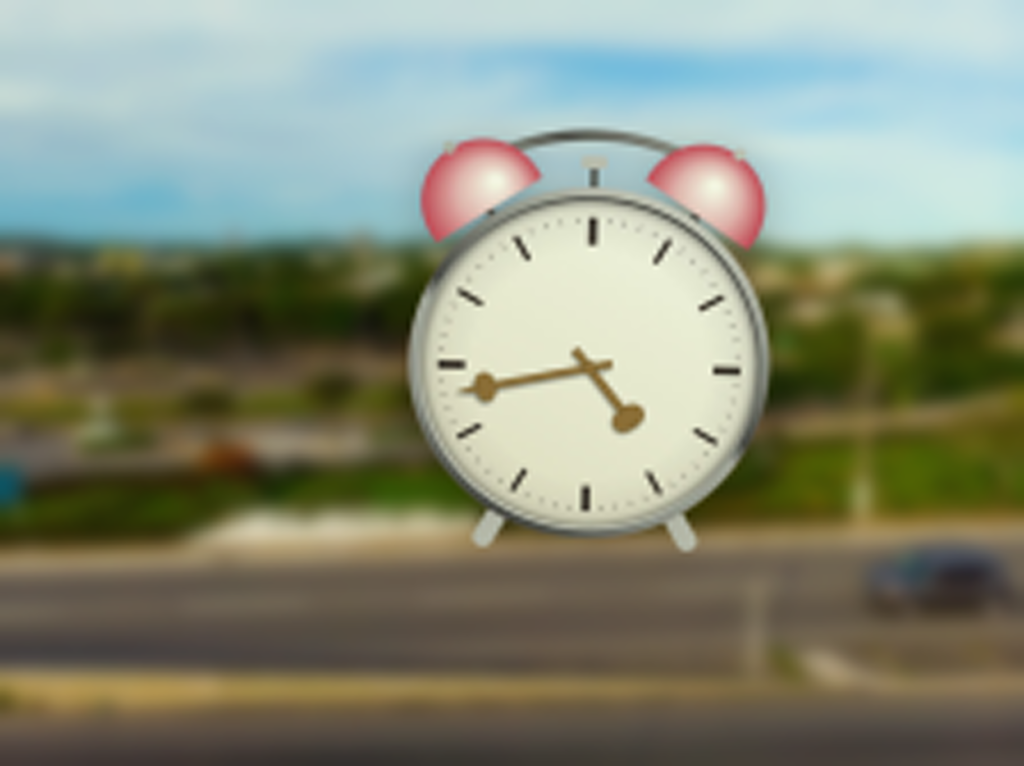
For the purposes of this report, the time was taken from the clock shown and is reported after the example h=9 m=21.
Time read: h=4 m=43
